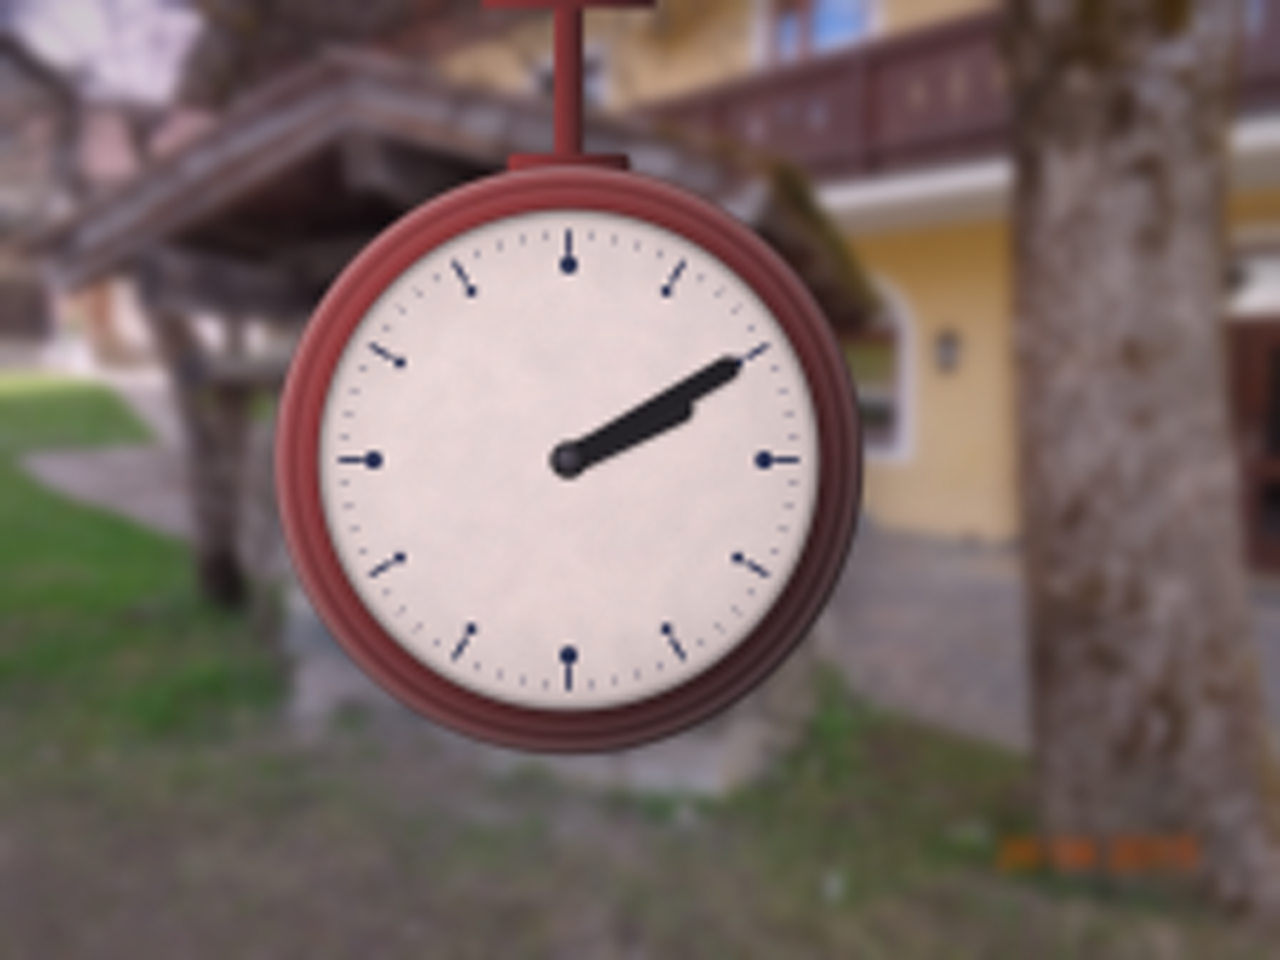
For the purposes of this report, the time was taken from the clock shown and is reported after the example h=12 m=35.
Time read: h=2 m=10
